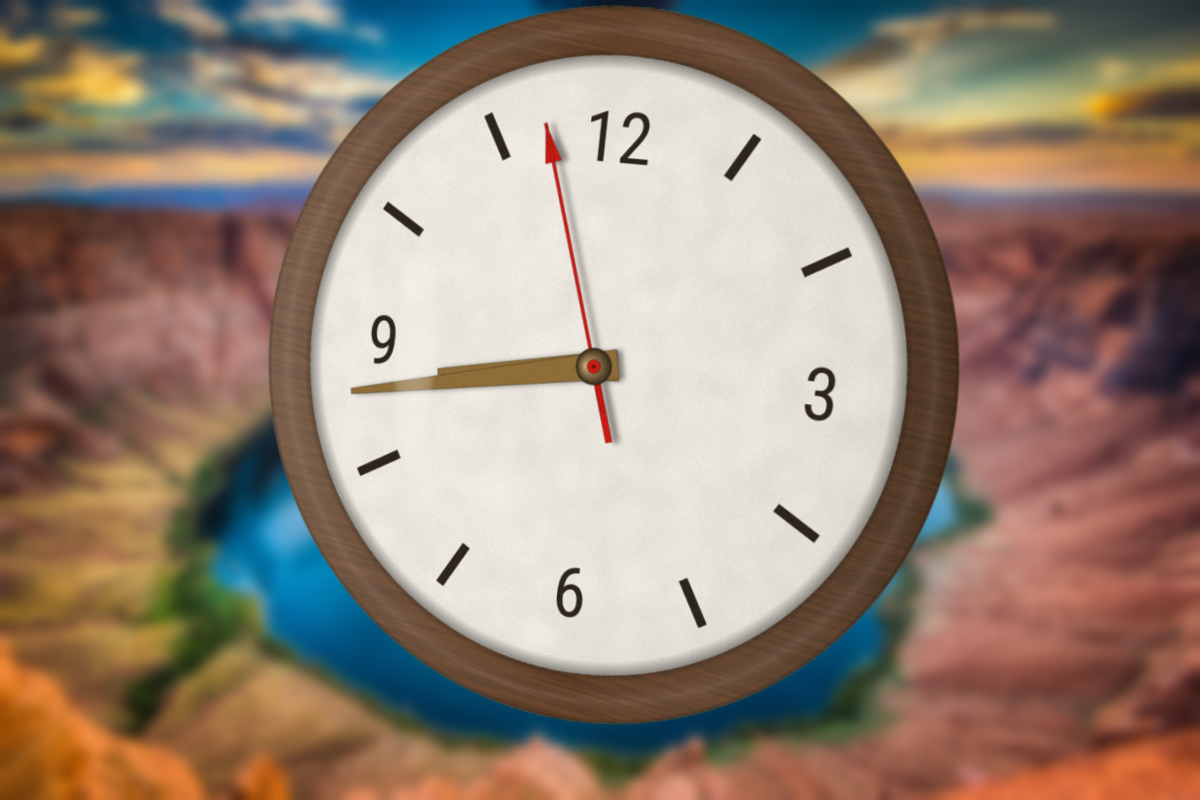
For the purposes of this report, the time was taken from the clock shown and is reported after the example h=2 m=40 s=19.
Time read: h=8 m=42 s=57
